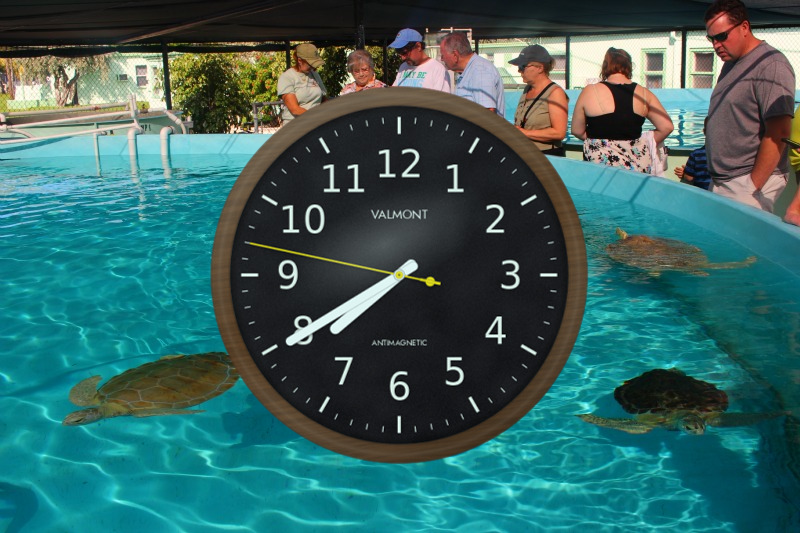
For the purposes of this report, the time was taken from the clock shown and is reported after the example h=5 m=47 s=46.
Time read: h=7 m=39 s=47
